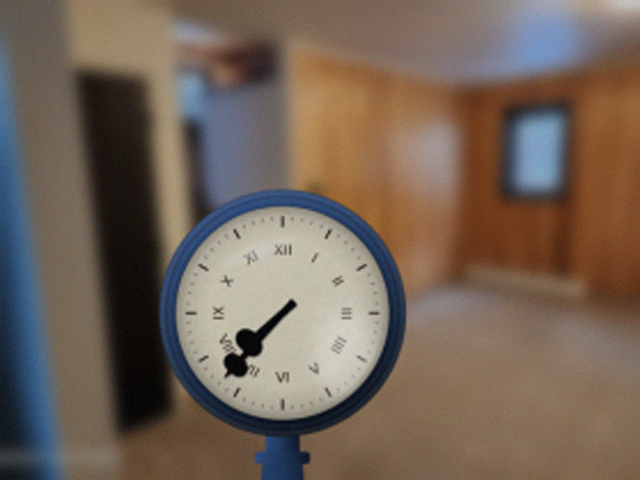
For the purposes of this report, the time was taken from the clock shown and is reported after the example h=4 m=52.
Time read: h=7 m=37
